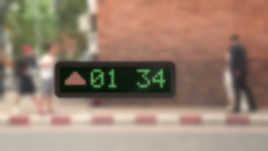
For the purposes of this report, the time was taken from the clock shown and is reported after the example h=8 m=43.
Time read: h=1 m=34
